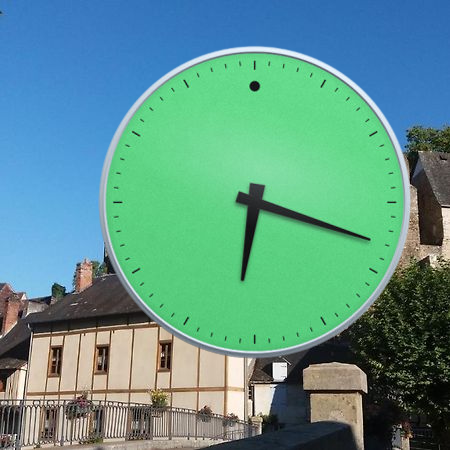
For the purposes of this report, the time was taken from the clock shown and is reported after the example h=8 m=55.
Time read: h=6 m=18
